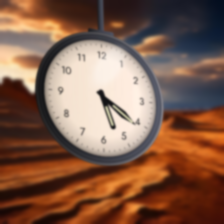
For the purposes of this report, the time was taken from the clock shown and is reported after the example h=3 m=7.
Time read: h=5 m=21
